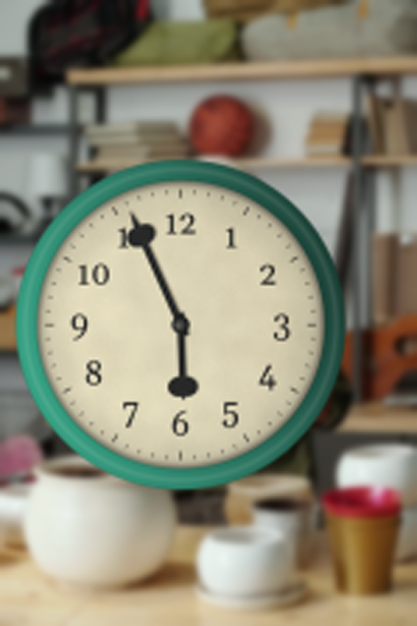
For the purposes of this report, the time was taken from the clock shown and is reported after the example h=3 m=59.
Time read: h=5 m=56
